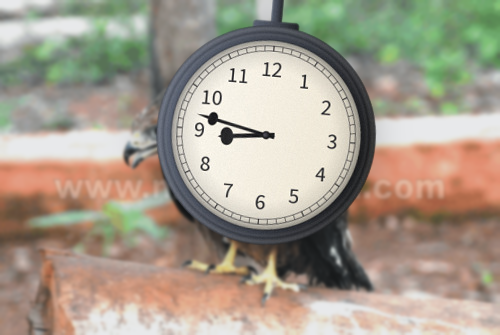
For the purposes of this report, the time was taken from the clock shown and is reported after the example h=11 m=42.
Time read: h=8 m=47
